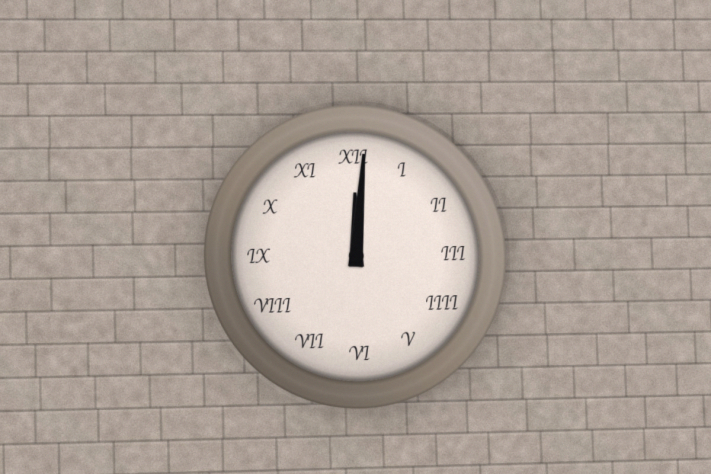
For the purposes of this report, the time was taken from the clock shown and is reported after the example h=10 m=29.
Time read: h=12 m=1
